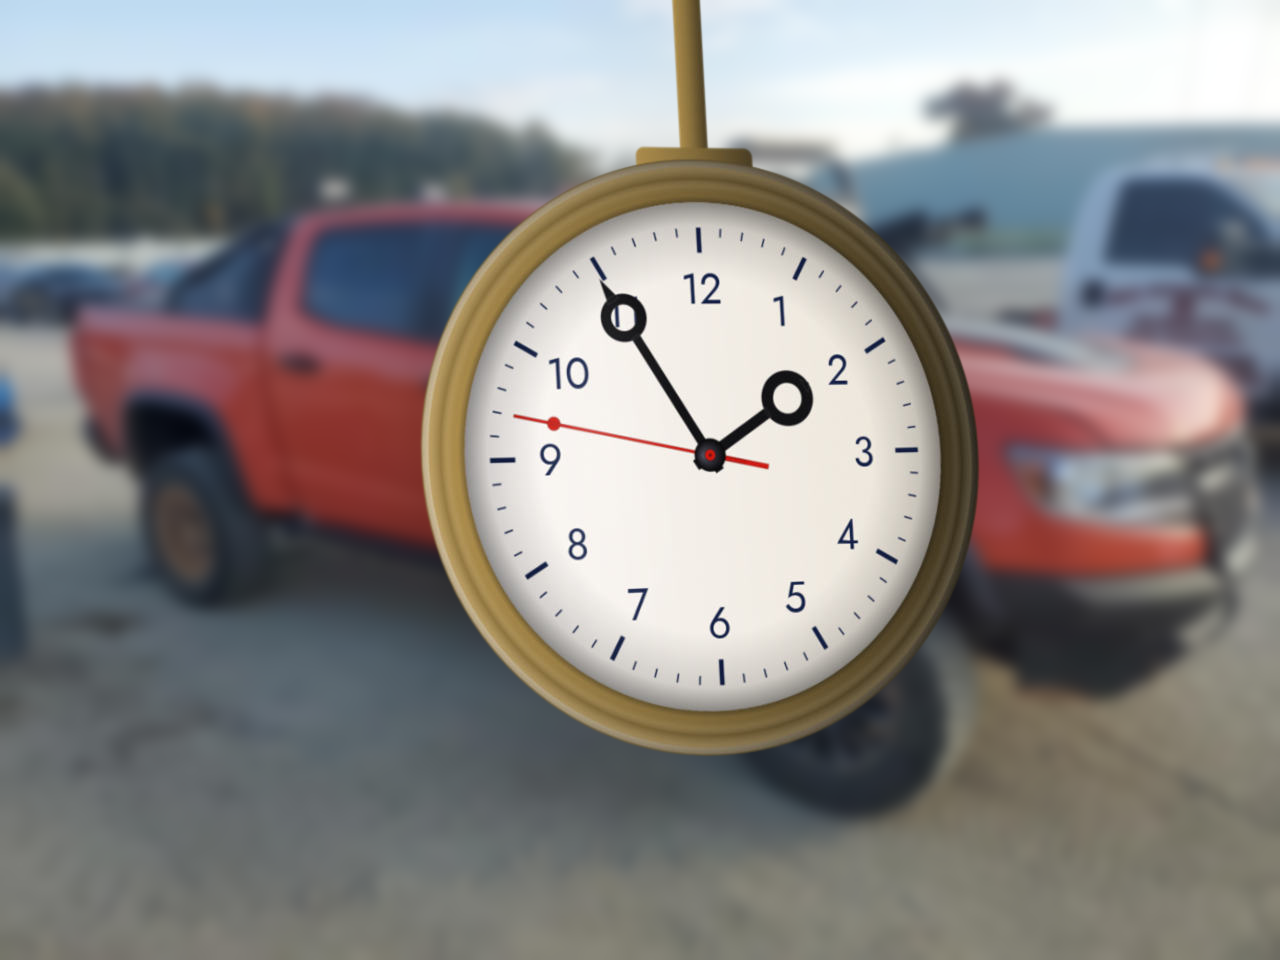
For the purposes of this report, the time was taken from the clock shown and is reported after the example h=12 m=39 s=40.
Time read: h=1 m=54 s=47
